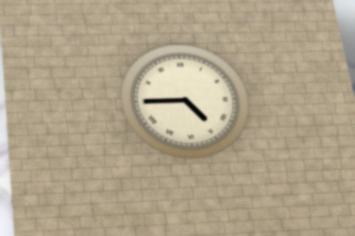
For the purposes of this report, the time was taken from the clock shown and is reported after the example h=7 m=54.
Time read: h=4 m=45
